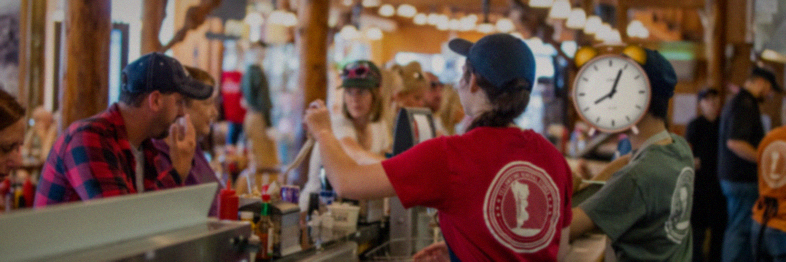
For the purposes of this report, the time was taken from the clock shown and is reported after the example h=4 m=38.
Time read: h=8 m=4
